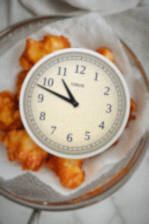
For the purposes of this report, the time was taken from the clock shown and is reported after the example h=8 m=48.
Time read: h=10 m=48
